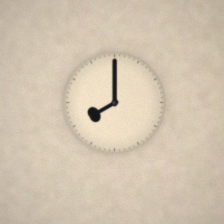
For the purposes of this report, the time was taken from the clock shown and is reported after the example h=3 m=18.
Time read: h=8 m=0
